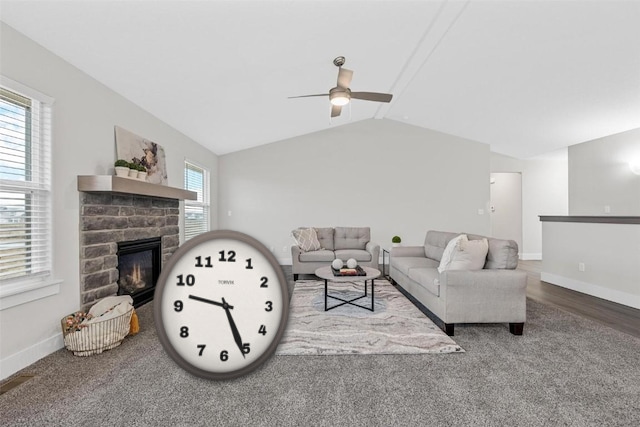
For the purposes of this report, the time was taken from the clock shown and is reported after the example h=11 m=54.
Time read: h=9 m=26
